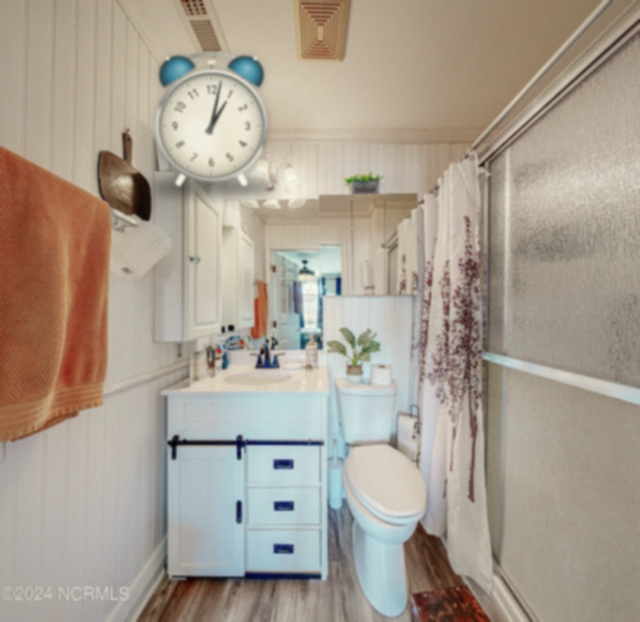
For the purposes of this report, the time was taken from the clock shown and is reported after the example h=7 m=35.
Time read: h=1 m=2
